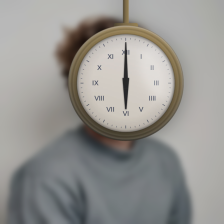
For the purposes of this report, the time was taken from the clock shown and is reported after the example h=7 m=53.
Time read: h=6 m=0
